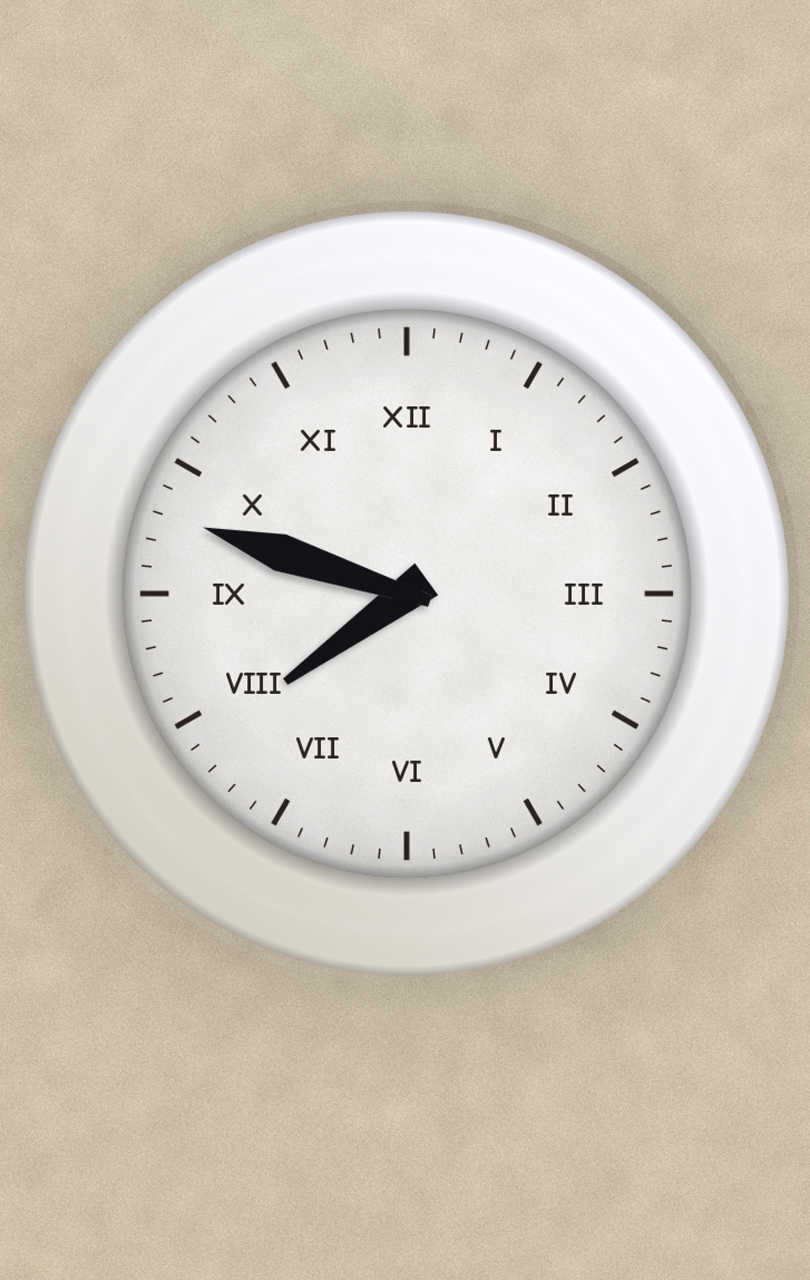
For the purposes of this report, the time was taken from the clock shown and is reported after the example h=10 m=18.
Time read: h=7 m=48
